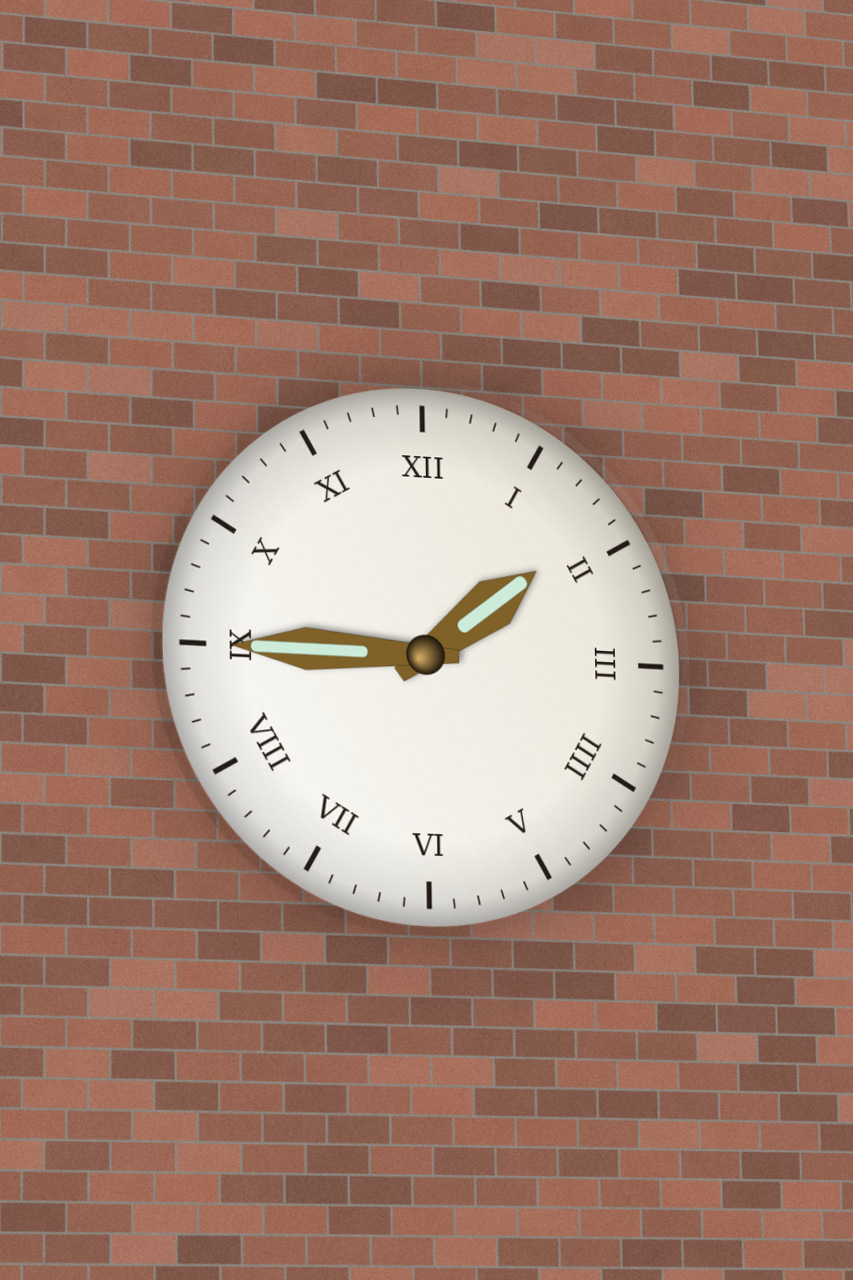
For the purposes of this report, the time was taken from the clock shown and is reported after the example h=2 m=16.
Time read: h=1 m=45
